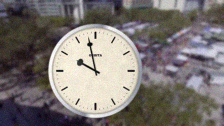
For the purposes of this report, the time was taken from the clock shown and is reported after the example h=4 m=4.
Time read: h=9 m=58
